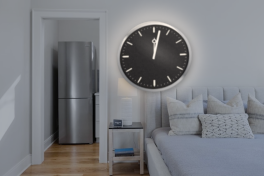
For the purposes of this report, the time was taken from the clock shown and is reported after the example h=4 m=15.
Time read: h=12 m=2
